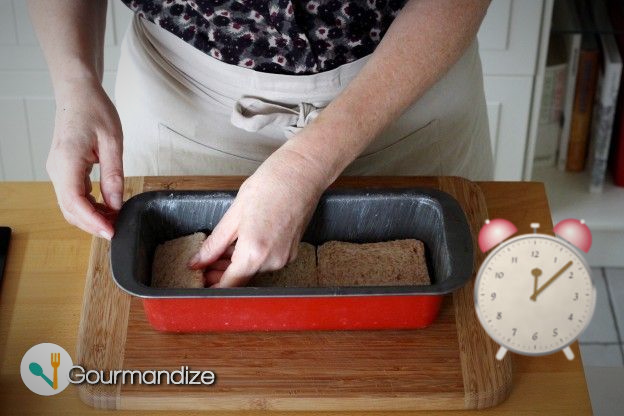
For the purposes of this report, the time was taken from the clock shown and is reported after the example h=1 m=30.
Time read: h=12 m=8
